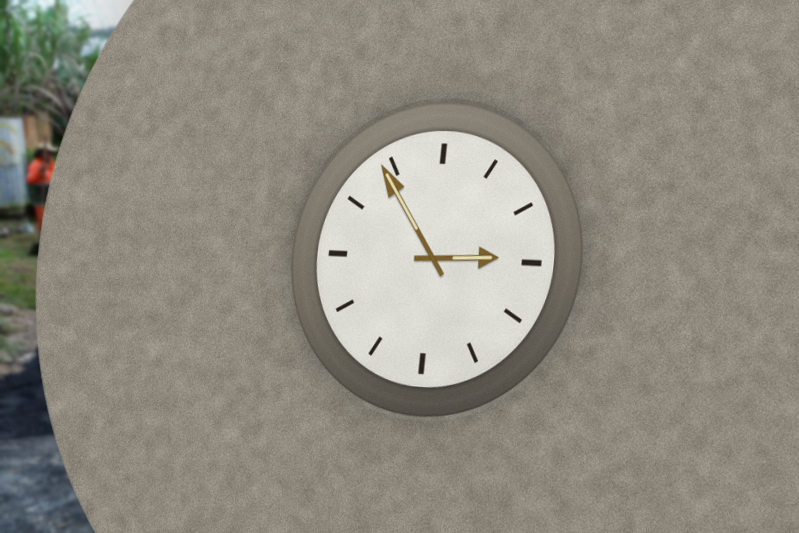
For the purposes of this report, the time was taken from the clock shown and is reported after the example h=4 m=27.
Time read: h=2 m=54
